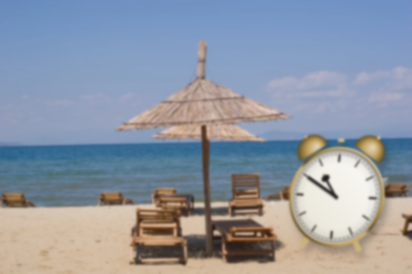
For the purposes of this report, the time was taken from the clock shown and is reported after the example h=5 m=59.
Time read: h=10 m=50
